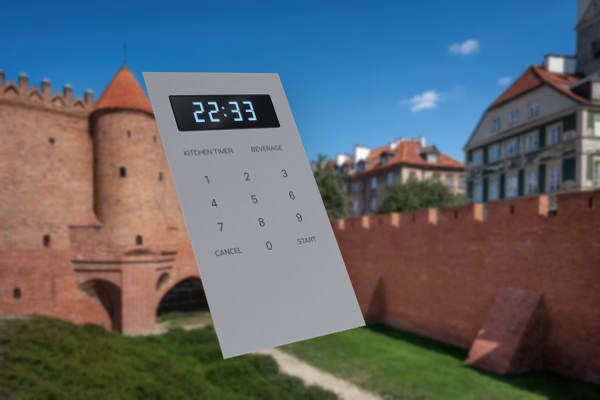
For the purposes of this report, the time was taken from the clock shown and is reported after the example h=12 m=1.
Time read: h=22 m=33
